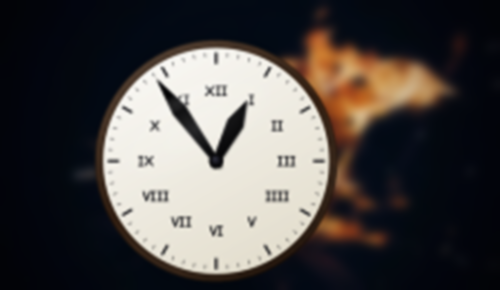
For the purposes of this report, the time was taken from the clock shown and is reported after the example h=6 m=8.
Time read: h=12 m=54
